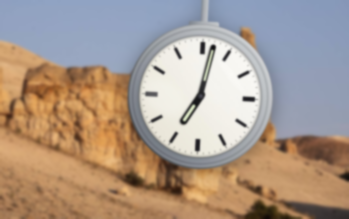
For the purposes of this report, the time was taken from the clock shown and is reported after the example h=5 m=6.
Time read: h=7 m=2
